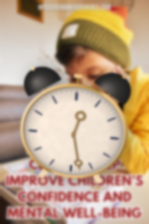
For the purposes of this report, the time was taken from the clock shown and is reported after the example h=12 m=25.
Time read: h=12 m=28
